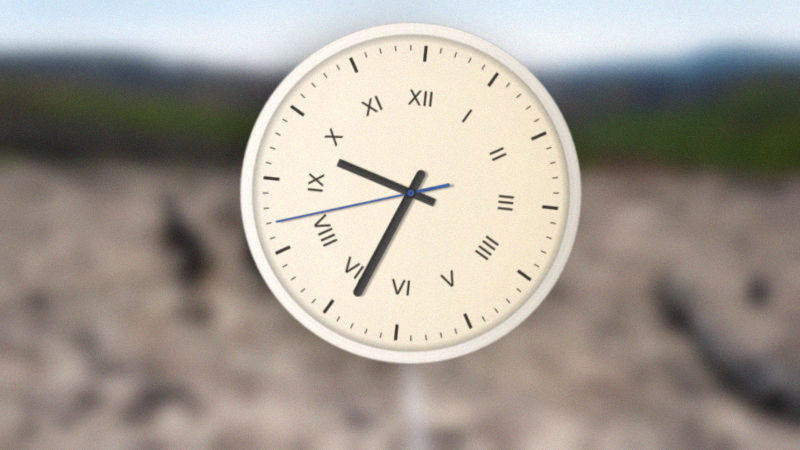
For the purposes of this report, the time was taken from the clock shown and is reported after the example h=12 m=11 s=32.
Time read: h=9 m=33 s=42
